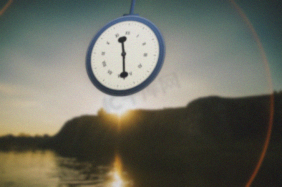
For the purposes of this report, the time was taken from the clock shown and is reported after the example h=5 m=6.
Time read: h=11 m=28
